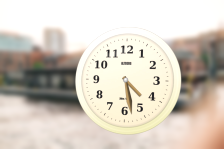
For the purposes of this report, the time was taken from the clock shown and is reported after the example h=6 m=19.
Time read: h=4 m=28
